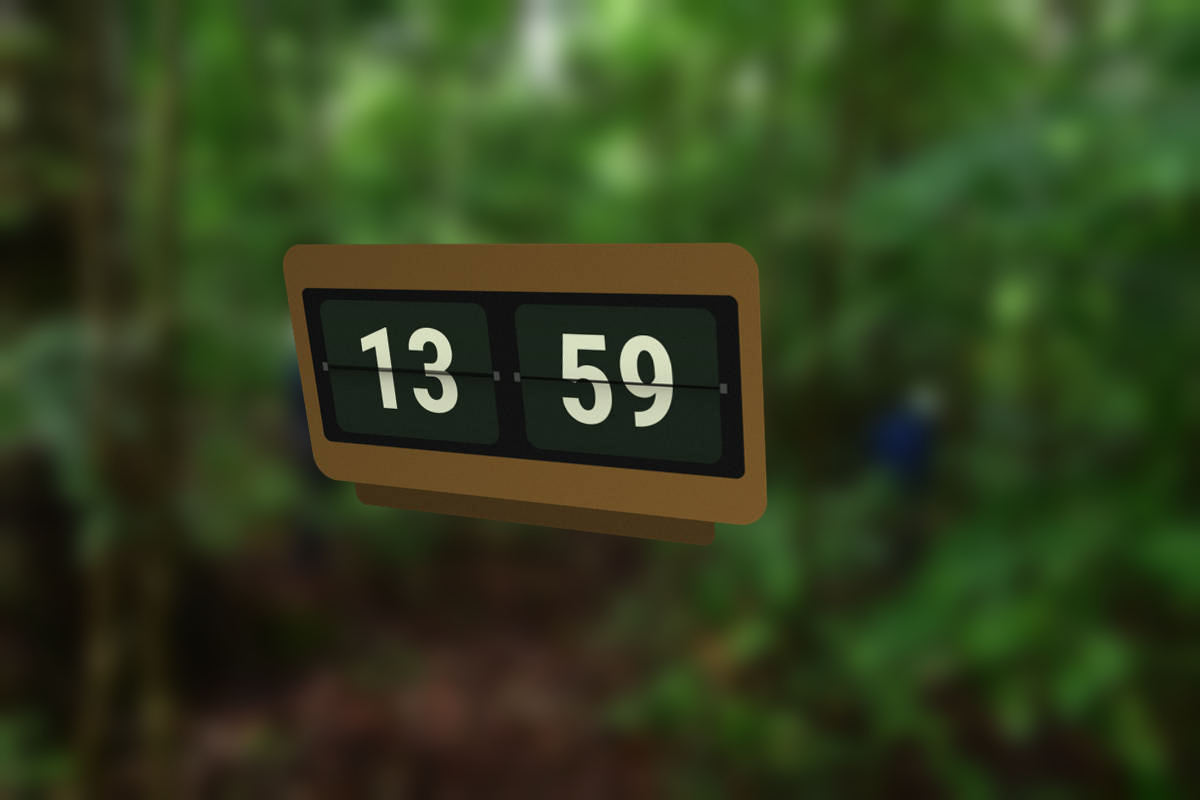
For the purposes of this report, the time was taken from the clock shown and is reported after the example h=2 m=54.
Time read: h=13 m=59
